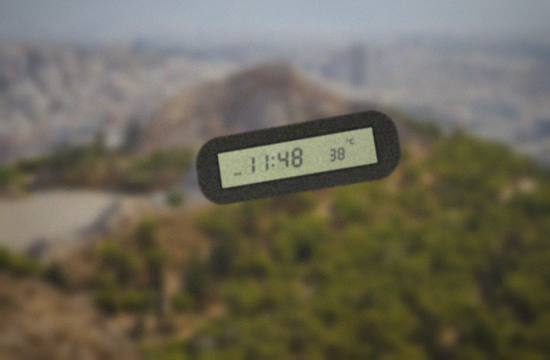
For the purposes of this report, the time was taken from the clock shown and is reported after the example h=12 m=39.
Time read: h=11 m=48
